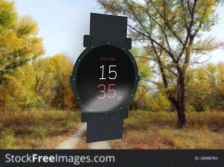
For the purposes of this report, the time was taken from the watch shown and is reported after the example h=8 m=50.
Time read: h=15 m=35
